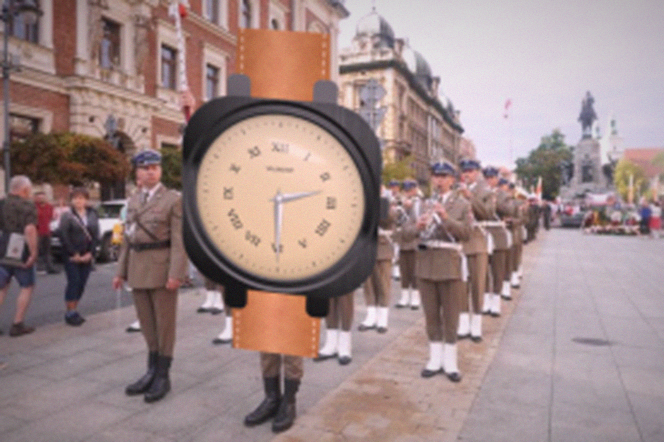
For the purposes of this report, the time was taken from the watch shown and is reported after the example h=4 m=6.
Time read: h=2 m=30
